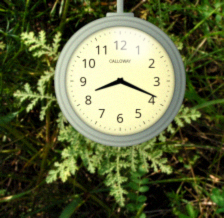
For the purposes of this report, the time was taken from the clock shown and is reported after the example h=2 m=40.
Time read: h=8 m=19
